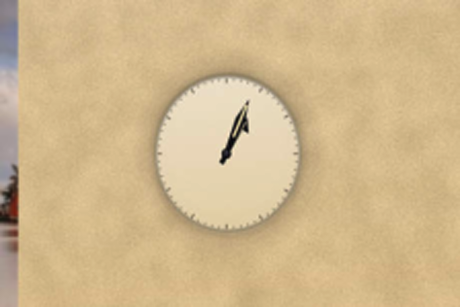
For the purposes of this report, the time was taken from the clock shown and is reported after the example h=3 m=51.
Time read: h=1 m=4
